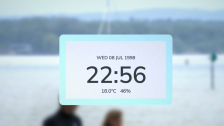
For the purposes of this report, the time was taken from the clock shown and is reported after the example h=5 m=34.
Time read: h=22 m=56
